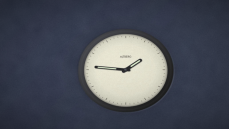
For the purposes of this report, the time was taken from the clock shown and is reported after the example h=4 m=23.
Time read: h=1 m=46
